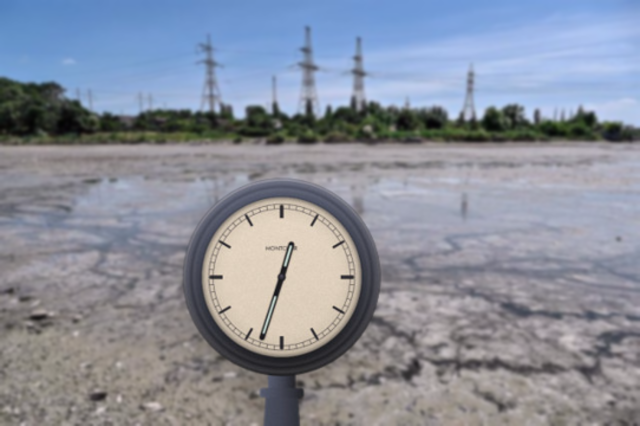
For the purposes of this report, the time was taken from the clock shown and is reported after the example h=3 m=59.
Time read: h=12 m=33
